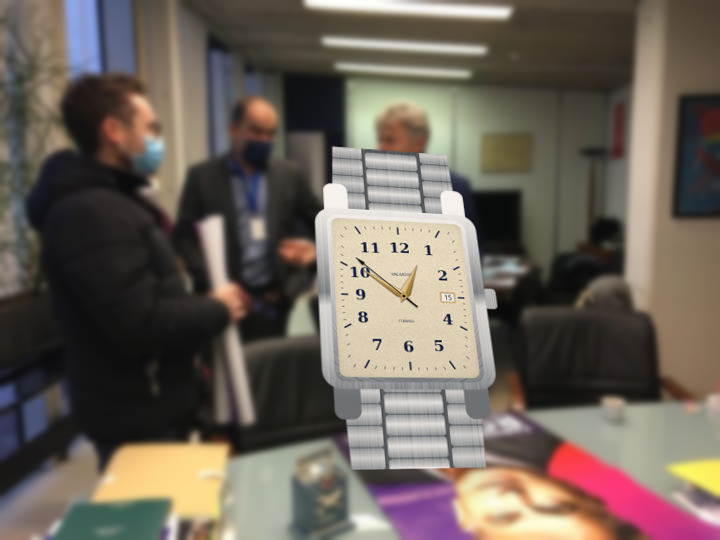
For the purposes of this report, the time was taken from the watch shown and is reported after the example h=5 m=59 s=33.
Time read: h=12 m=50 s=52
